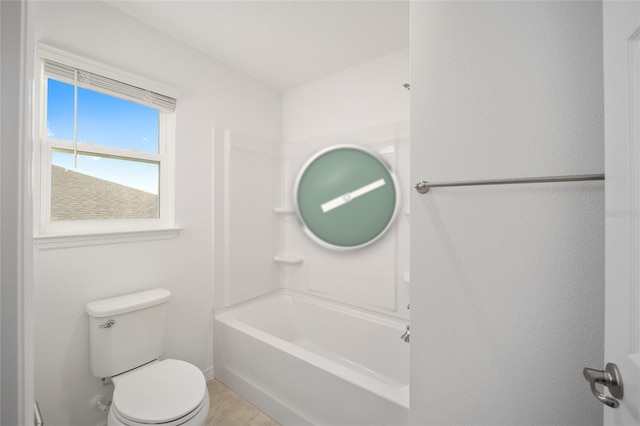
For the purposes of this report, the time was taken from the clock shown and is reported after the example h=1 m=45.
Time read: h=8 m=11
